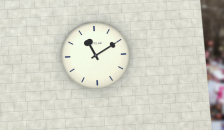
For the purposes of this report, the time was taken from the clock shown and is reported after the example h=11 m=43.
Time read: h=11 m=10
